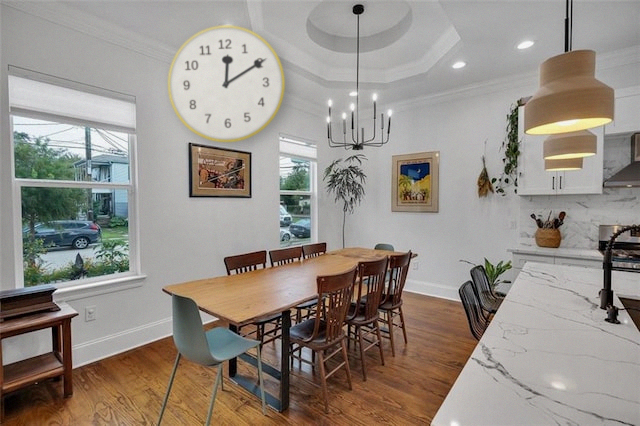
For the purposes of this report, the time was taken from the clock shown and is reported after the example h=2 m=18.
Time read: h=12 m=10
